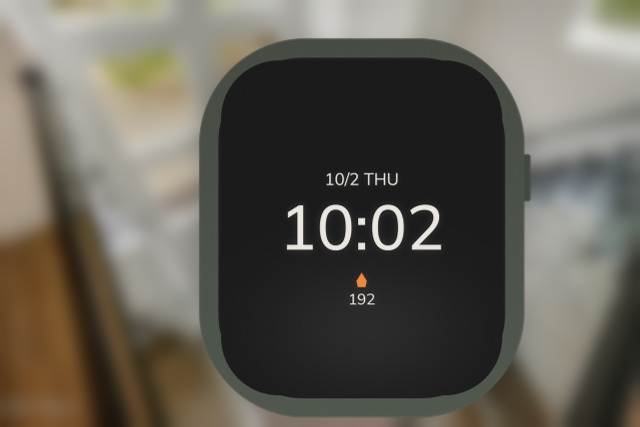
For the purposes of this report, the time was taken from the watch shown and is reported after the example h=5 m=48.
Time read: h=10 m=2
